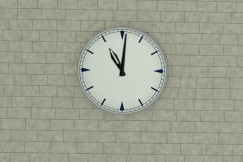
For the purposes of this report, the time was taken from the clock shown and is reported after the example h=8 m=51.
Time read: h=11 m=1
